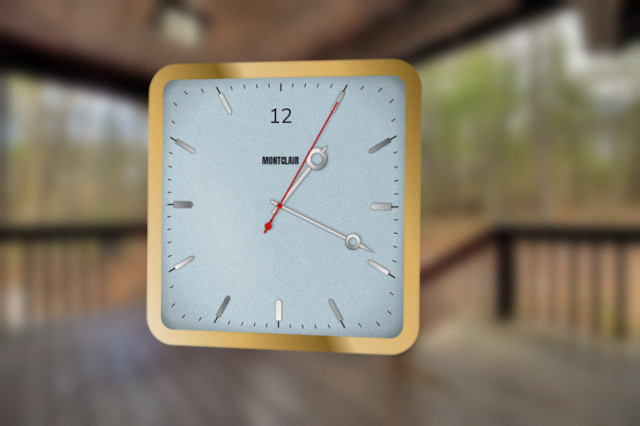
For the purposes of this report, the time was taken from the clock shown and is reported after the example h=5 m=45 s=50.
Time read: h=1 m=19 s=5
